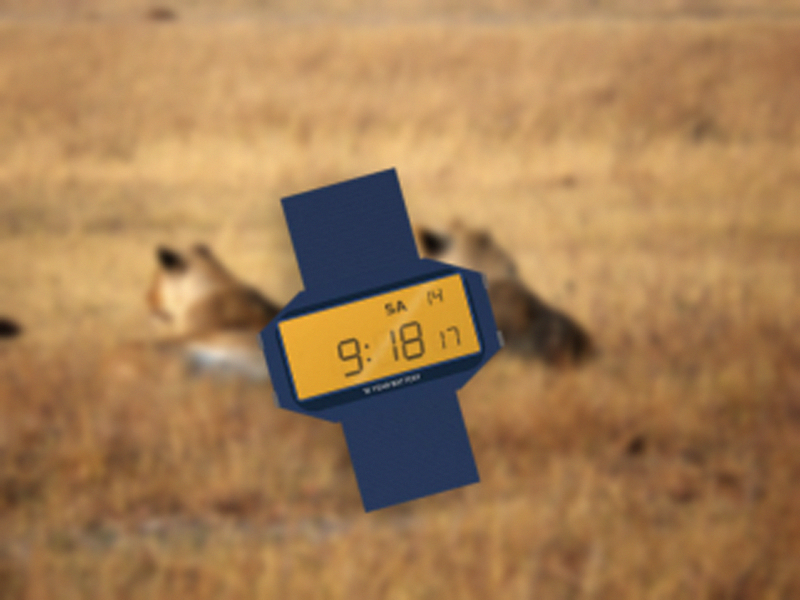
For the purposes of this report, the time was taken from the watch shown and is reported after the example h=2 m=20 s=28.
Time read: h=9 m=18 s=17
